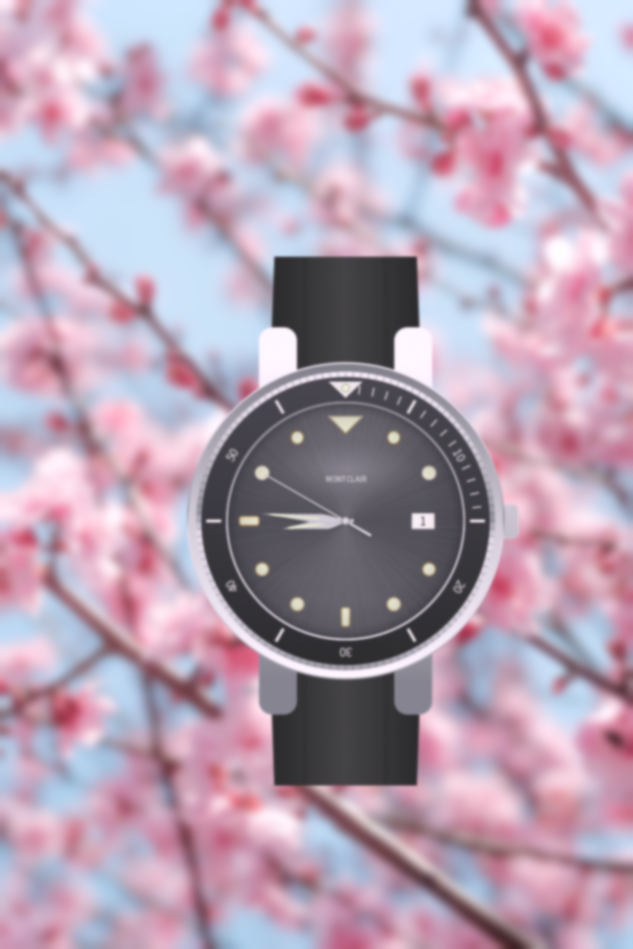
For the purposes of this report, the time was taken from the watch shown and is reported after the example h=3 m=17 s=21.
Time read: h=8 m=45 s=50
